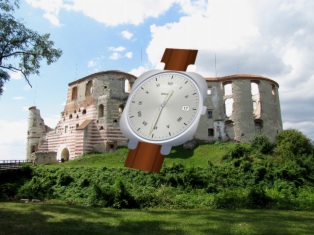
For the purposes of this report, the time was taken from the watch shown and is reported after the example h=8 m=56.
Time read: h=12 m=31
